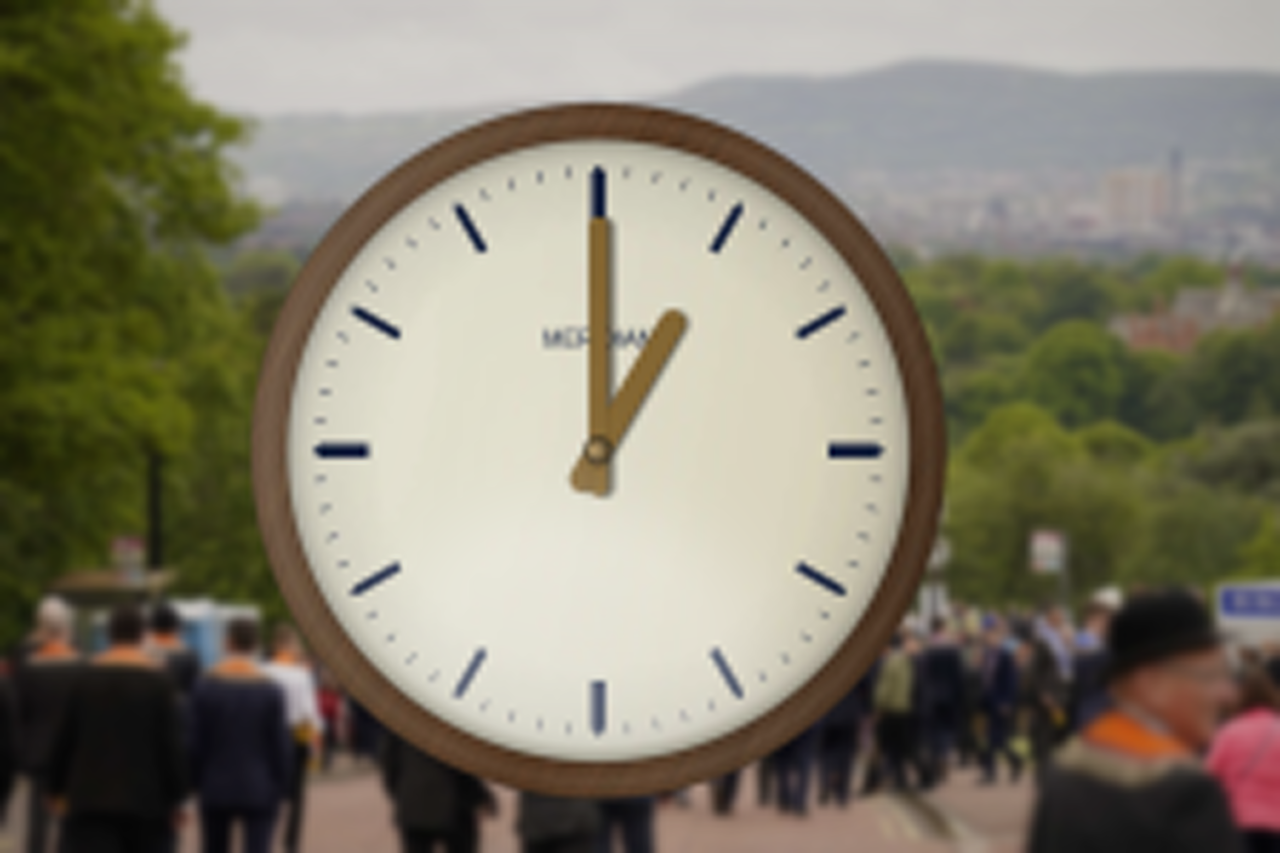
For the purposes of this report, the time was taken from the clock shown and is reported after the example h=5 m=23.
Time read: h=1 m=0
